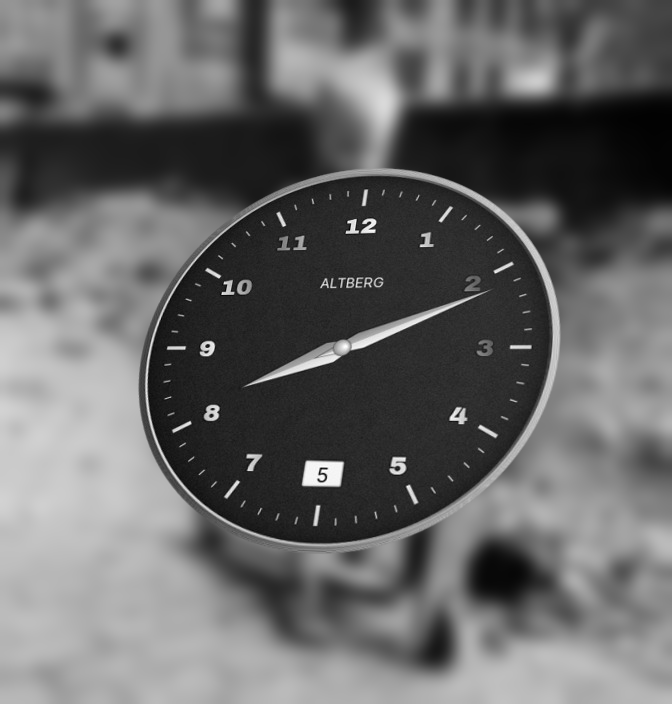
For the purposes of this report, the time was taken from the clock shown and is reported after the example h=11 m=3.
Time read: h=8 m=11
